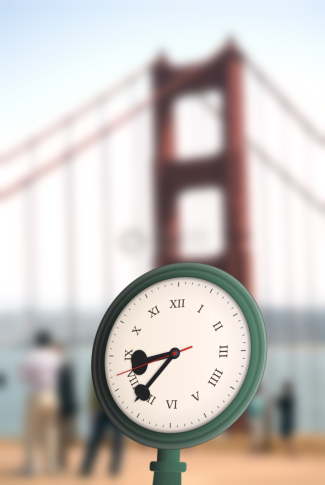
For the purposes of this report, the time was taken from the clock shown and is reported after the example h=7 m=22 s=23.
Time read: h=8 m=36 s=42
